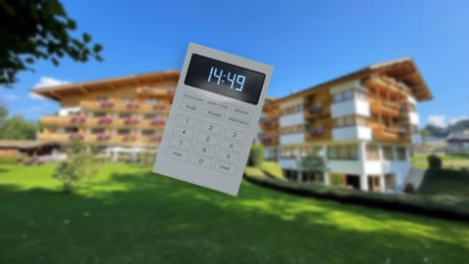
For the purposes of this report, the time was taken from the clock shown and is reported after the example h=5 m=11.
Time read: h=14 m=49
